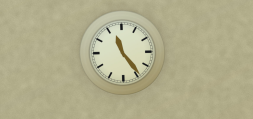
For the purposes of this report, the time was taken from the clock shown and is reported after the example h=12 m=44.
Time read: h=11 m=24
